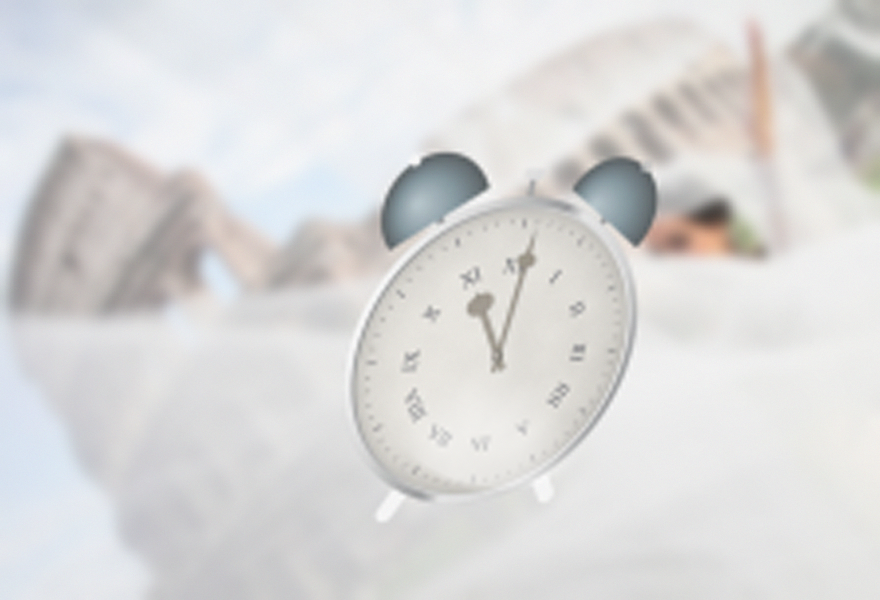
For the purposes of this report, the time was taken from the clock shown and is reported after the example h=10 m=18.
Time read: h=11 m=1
